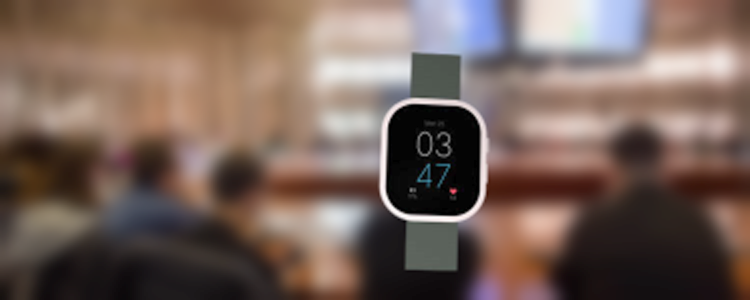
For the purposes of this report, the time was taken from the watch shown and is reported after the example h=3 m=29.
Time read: h=3 m=47
